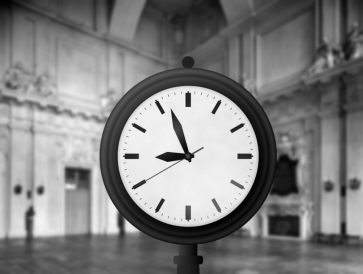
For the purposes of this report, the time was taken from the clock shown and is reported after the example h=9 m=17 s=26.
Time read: h=8 m=56 s=40
